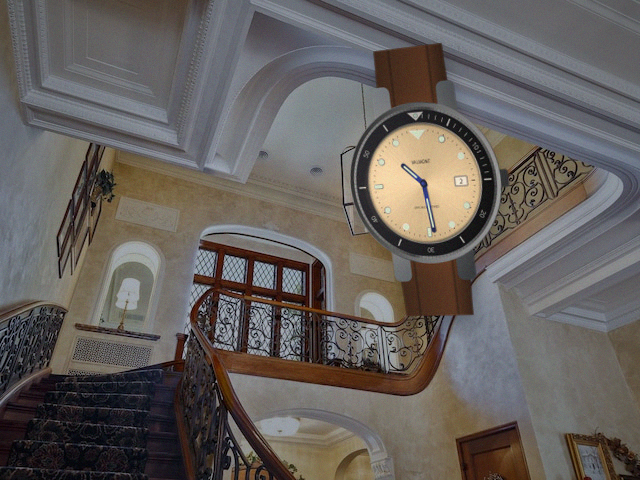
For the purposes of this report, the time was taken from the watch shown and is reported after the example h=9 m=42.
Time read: h=10 m=29
